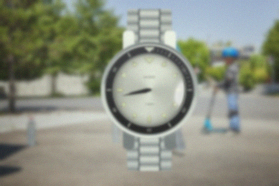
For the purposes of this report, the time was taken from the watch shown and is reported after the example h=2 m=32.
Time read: h=8 m=43
